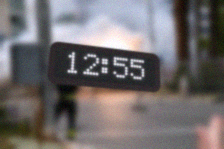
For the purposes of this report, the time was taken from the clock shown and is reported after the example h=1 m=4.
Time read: h=12 m=55
